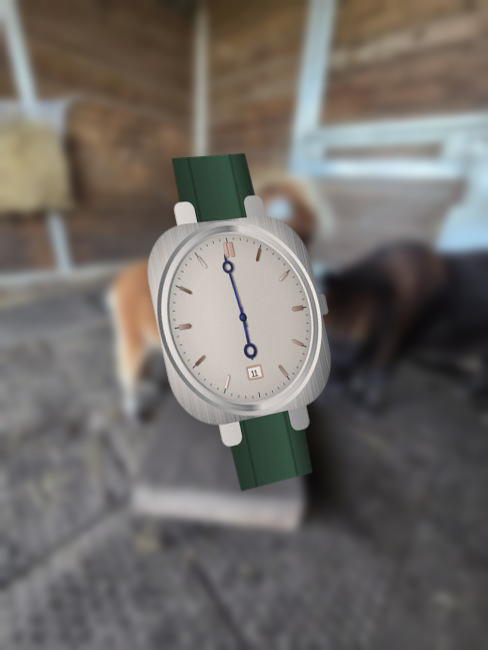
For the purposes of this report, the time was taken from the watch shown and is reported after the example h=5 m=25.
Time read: h=5 m=59
